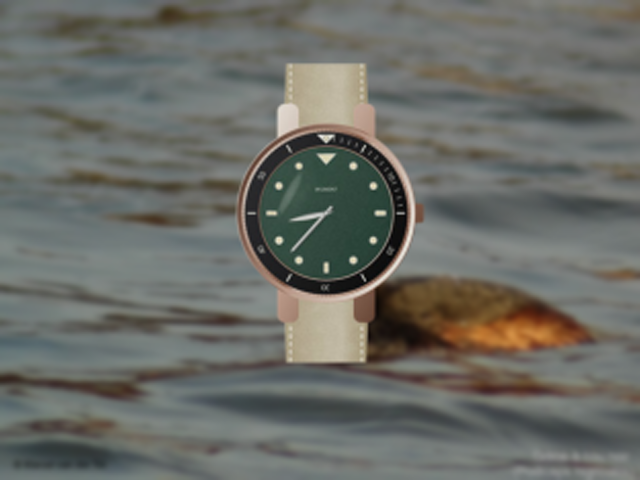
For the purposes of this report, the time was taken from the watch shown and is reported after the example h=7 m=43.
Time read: h=8 m=37
